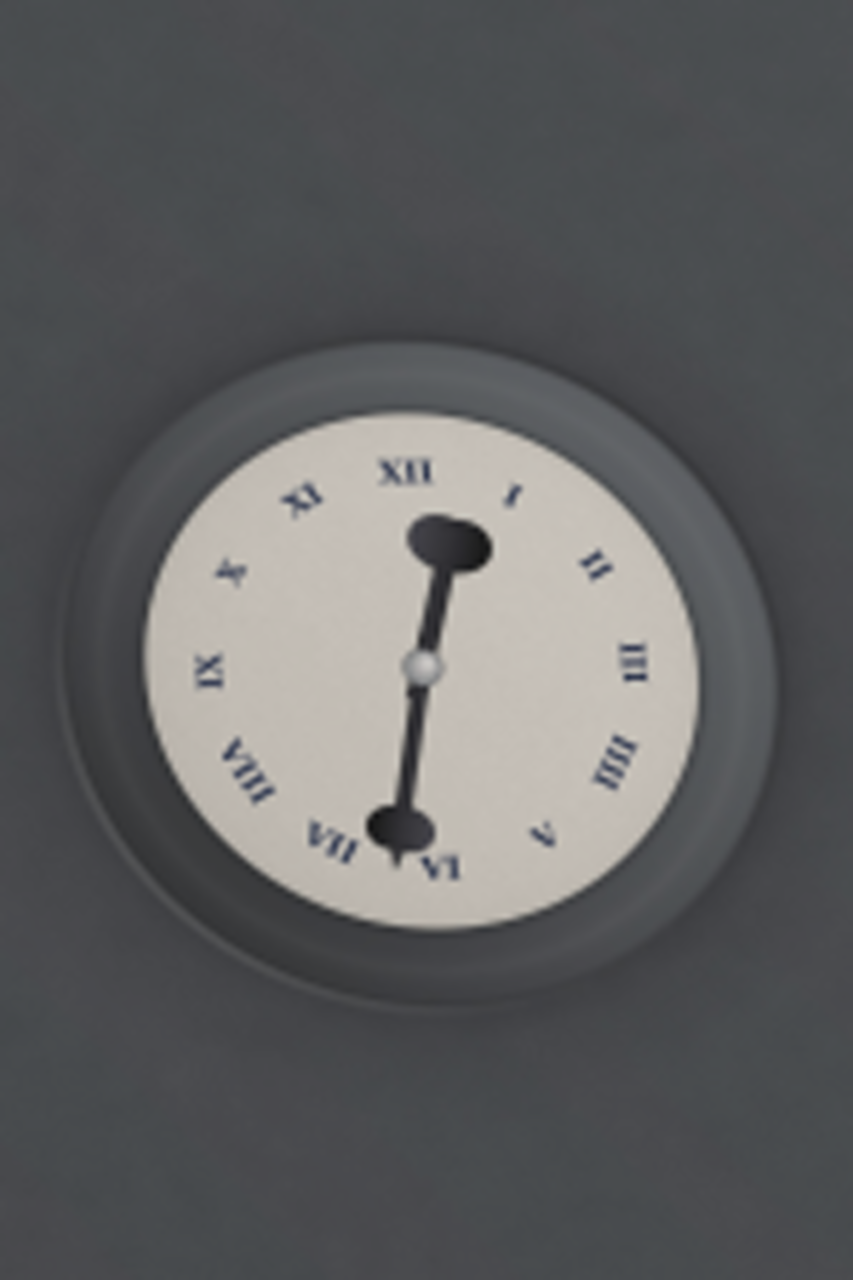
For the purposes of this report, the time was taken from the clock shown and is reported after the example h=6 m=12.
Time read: h=12 m=32
